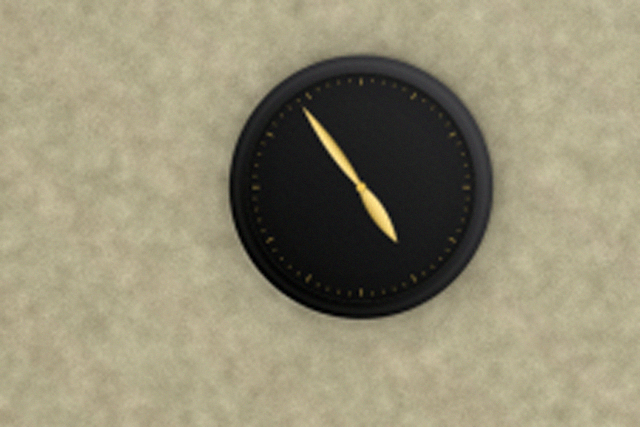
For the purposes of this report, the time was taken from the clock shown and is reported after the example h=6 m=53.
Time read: h=4 m=54
